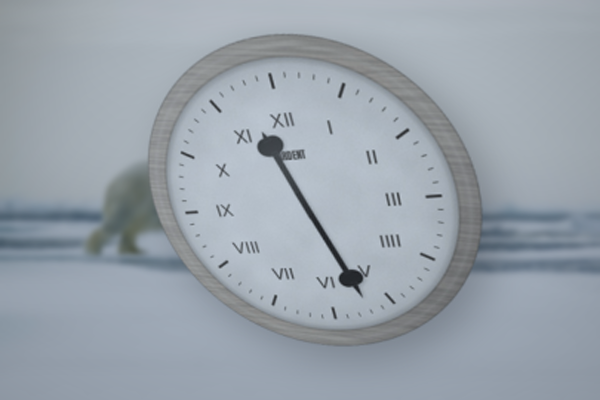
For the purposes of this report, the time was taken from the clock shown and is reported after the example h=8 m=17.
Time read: h=11 m=27
